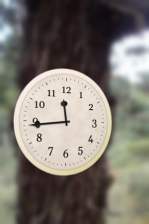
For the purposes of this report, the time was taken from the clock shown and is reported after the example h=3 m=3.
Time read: h=11 m=44
